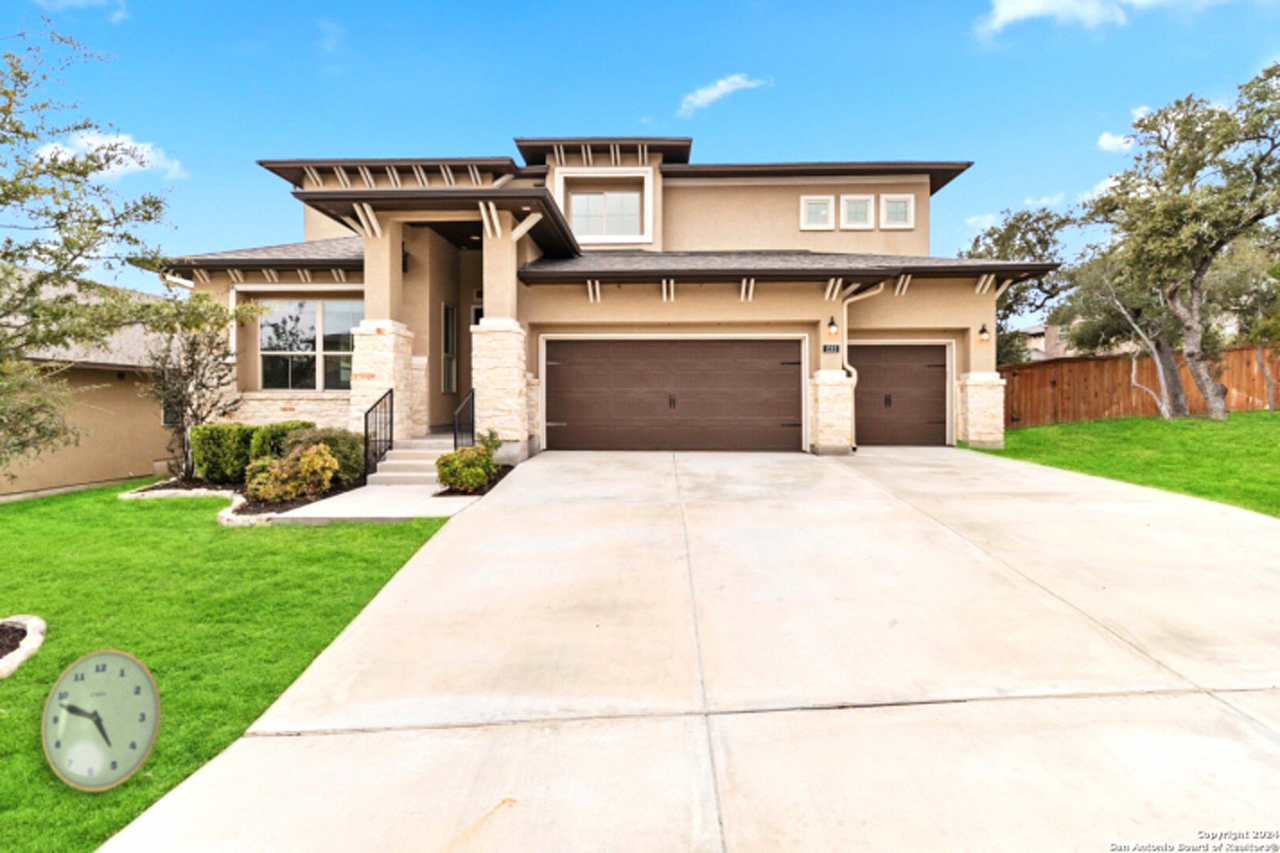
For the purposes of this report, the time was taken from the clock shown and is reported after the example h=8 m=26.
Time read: h=4 m=48
